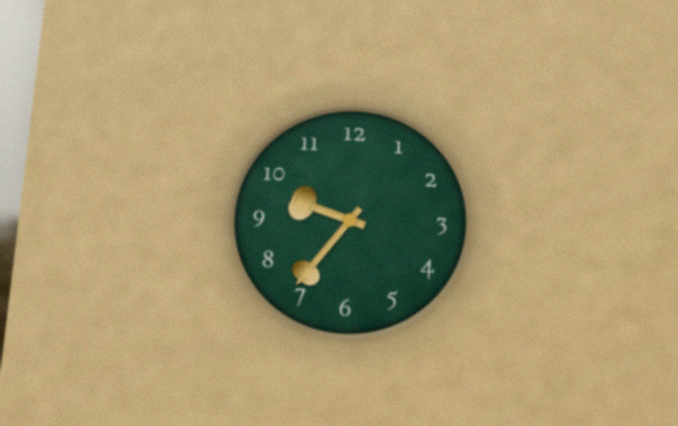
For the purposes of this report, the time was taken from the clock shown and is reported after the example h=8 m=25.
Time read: h=9 m=36
